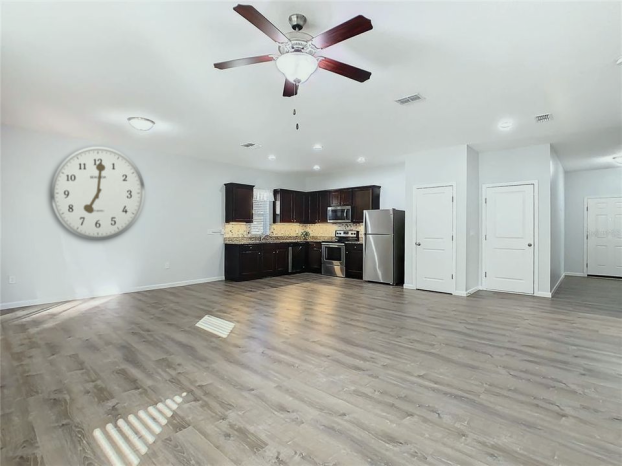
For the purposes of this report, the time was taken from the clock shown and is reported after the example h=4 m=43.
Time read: h=7 m=1
